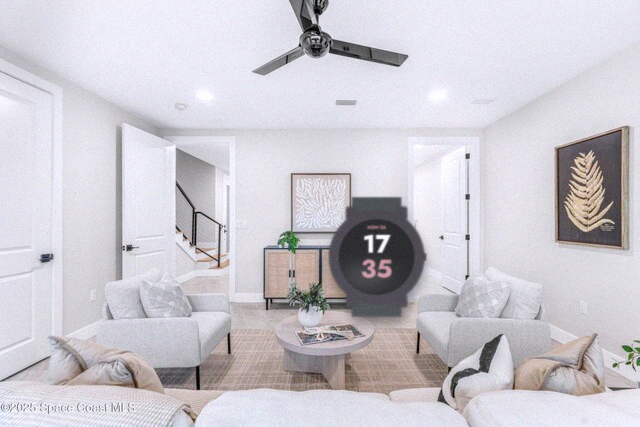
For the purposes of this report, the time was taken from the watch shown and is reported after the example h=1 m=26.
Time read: h=17 m=35
